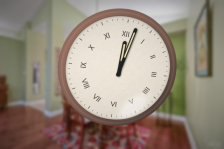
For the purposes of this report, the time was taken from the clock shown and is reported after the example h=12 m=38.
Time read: h=12 m=2
